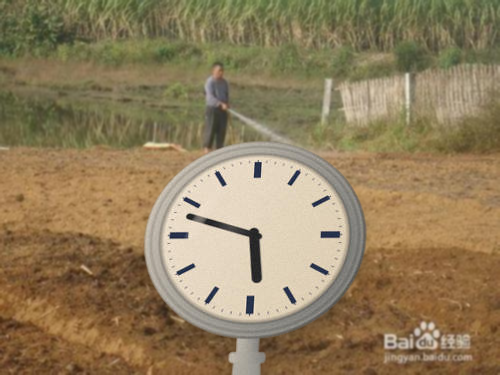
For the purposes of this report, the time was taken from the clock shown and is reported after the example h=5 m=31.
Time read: h=5 m=48
